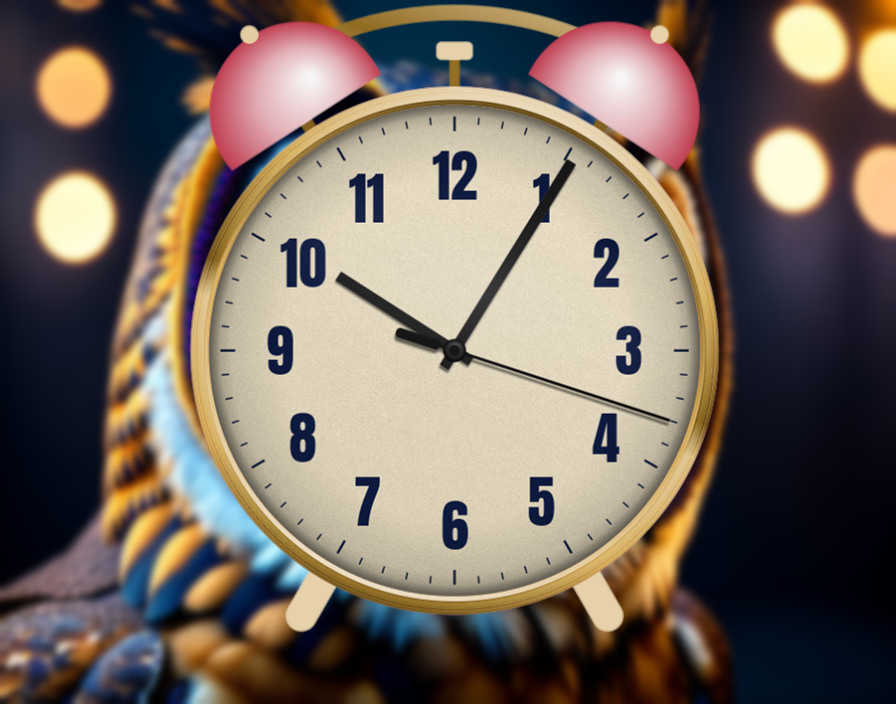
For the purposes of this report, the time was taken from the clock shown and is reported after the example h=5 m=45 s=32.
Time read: h=10 m=5 s=18
